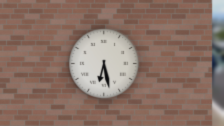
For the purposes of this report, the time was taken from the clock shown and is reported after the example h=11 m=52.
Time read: h=6 m=28
